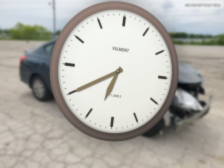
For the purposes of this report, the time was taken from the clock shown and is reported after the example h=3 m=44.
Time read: h=6 m=40
